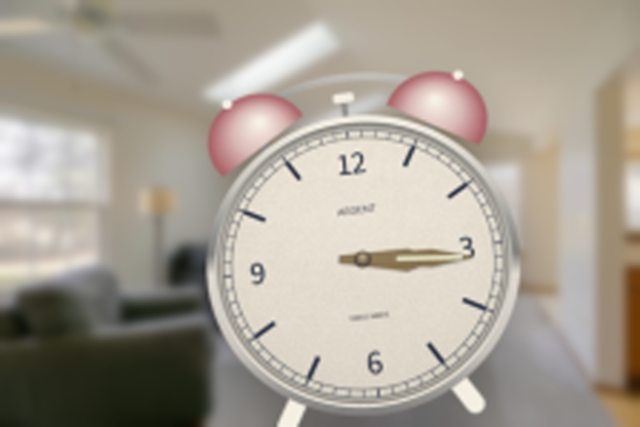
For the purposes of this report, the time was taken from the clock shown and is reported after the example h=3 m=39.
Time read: h=3 m=16
